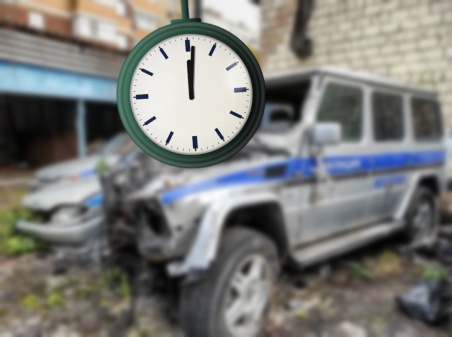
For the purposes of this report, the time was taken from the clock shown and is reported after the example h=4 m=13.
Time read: h=12 m=1
